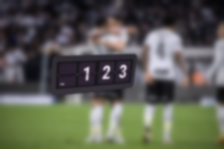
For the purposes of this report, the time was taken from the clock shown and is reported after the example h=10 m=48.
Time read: h=1 m=23
